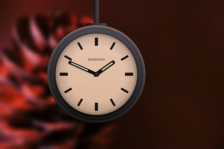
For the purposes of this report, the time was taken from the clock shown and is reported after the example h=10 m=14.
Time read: h=1 m=49
